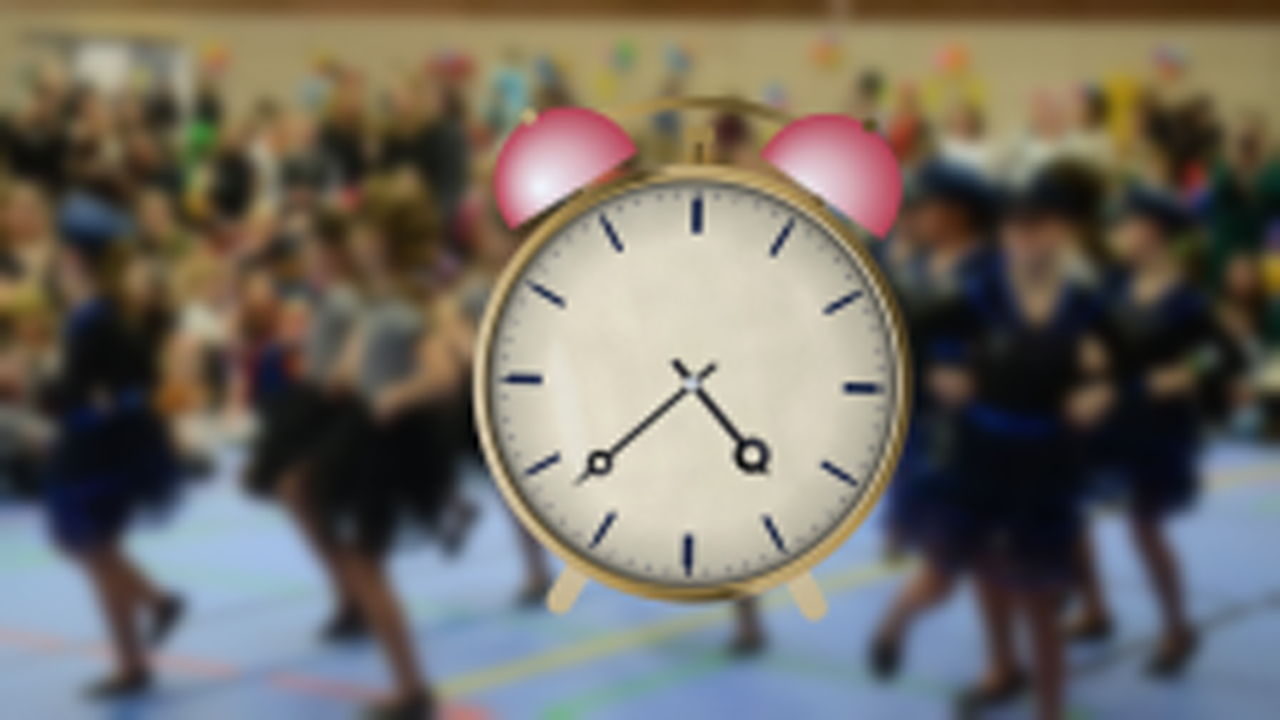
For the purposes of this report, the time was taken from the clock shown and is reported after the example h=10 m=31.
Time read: h=4 m=38
